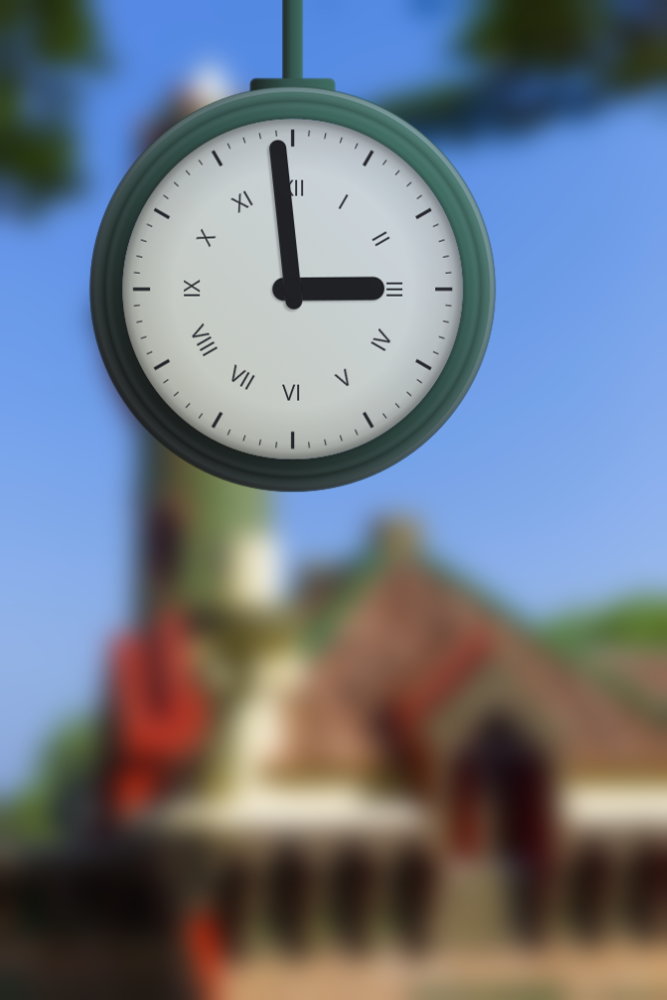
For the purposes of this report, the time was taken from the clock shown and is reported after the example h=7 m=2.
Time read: h=2 m=59
